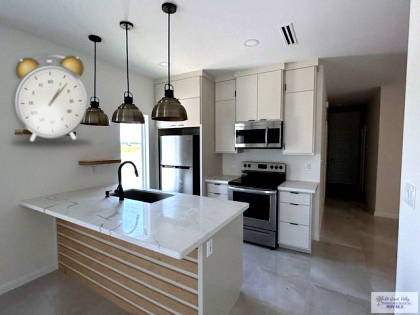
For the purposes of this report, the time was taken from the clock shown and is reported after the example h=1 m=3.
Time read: h=1 m=7
